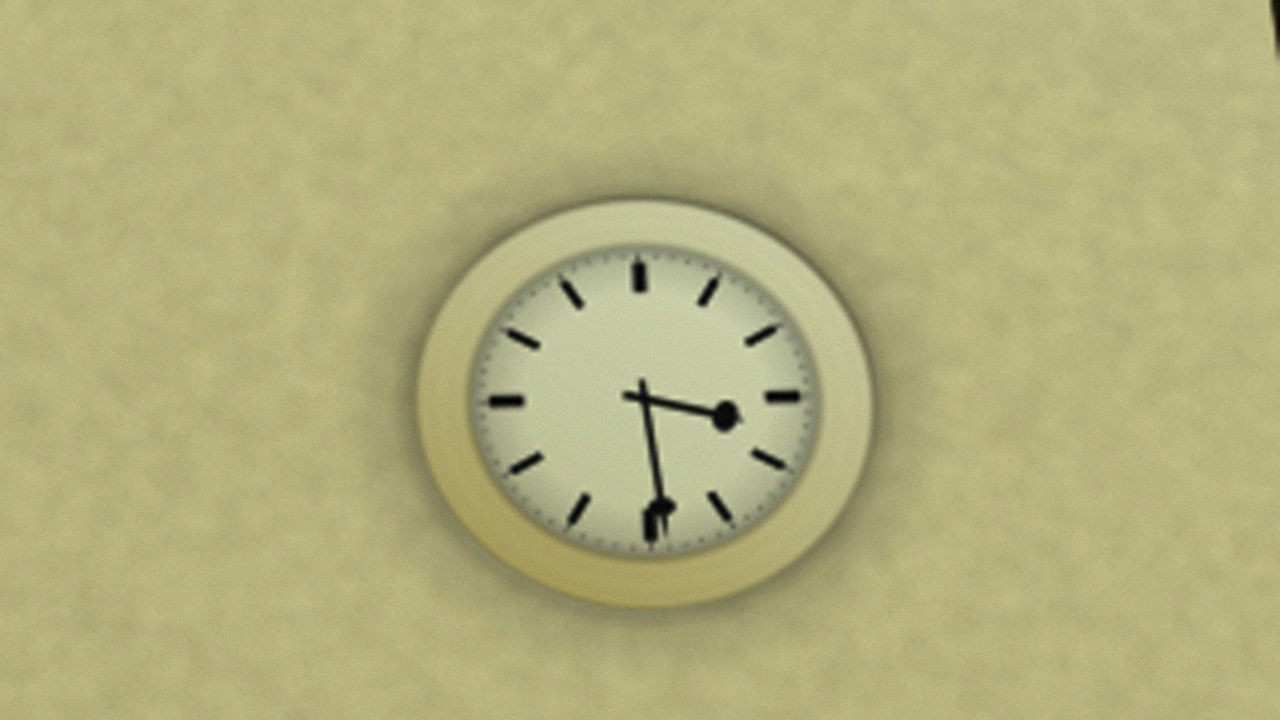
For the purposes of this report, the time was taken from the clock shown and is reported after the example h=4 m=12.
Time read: h=3 m=29
